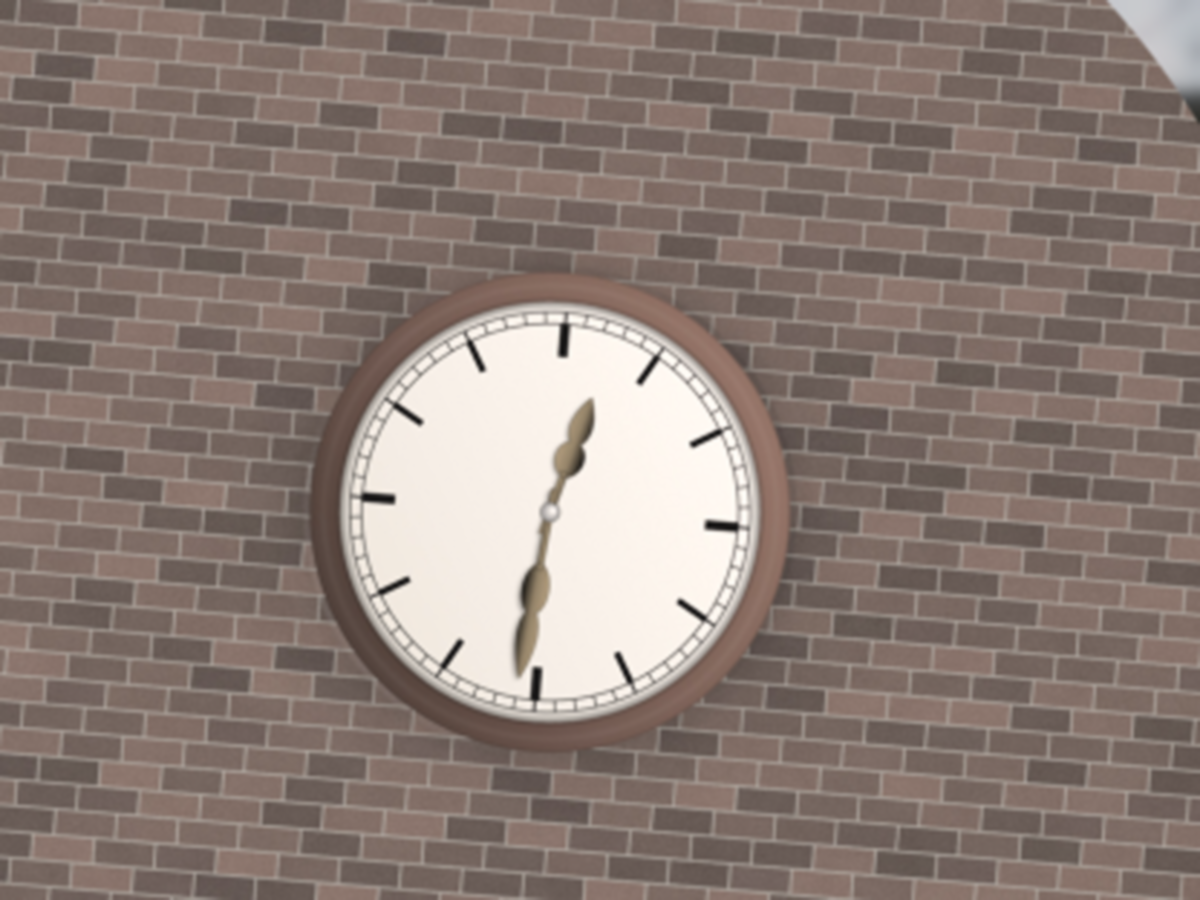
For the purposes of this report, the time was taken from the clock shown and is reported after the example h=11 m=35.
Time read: h=12 m=31
